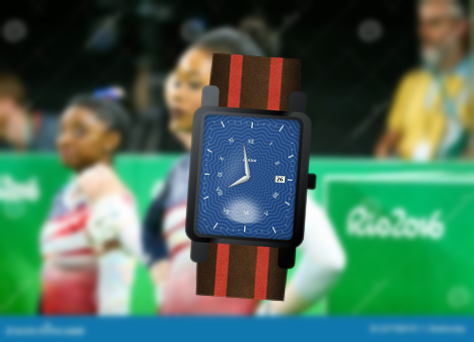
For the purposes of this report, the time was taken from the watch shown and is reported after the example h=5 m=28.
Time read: h=7 m=58
